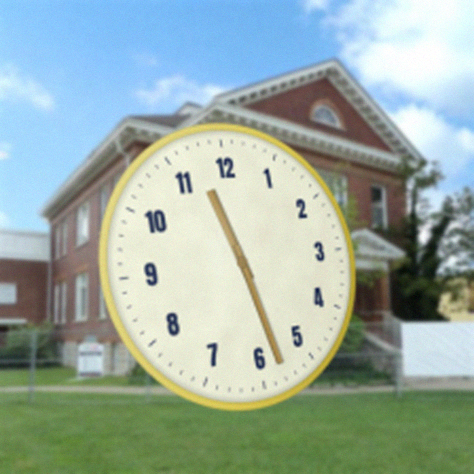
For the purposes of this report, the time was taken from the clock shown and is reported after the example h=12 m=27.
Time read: h=11 m=28
